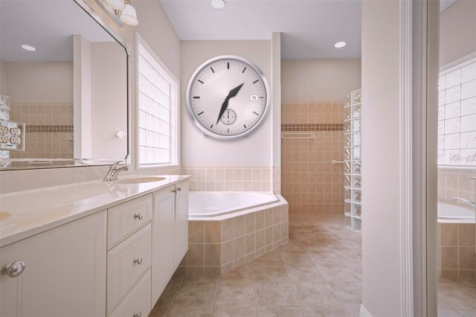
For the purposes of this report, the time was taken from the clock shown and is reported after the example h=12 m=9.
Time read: h=1 m=34
